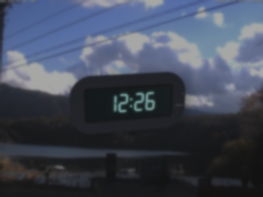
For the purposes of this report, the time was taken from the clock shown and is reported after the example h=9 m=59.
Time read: h=12 m=26
